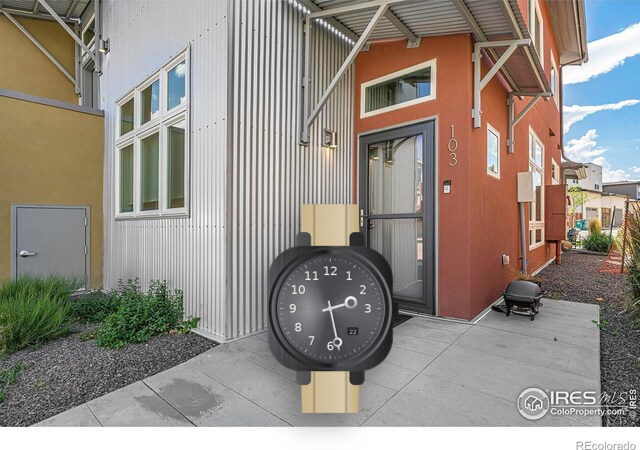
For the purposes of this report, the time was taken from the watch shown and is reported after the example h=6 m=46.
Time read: h=2 m=28
